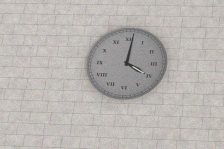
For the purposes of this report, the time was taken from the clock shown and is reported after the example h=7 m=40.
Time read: h=4 m=1
